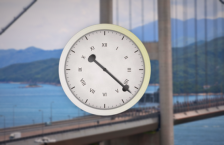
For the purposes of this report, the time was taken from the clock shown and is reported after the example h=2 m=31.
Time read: h=10 m=22
